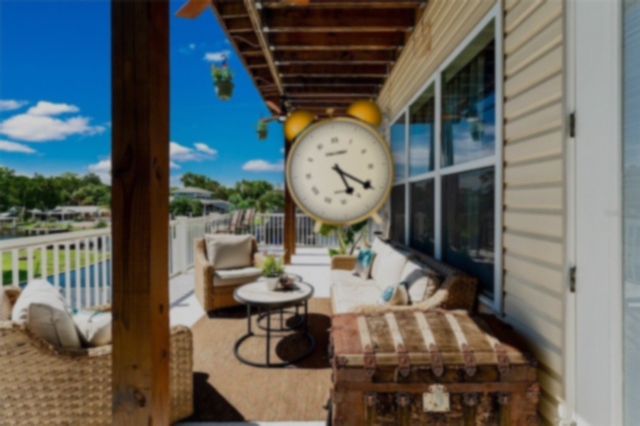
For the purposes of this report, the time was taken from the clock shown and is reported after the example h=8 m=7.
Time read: h=5 m=21
